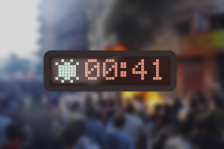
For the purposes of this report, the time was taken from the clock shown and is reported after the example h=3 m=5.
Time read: h=0 m=41
